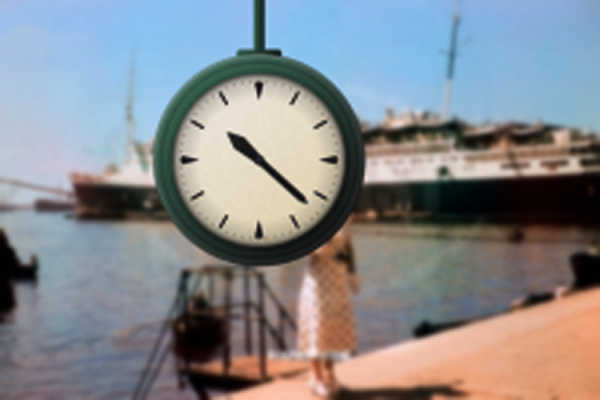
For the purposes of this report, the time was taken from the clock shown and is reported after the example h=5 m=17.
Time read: h=10 m=22
